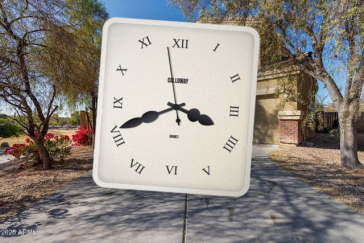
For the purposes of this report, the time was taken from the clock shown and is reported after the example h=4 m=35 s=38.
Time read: h=3 m=40 s=58
